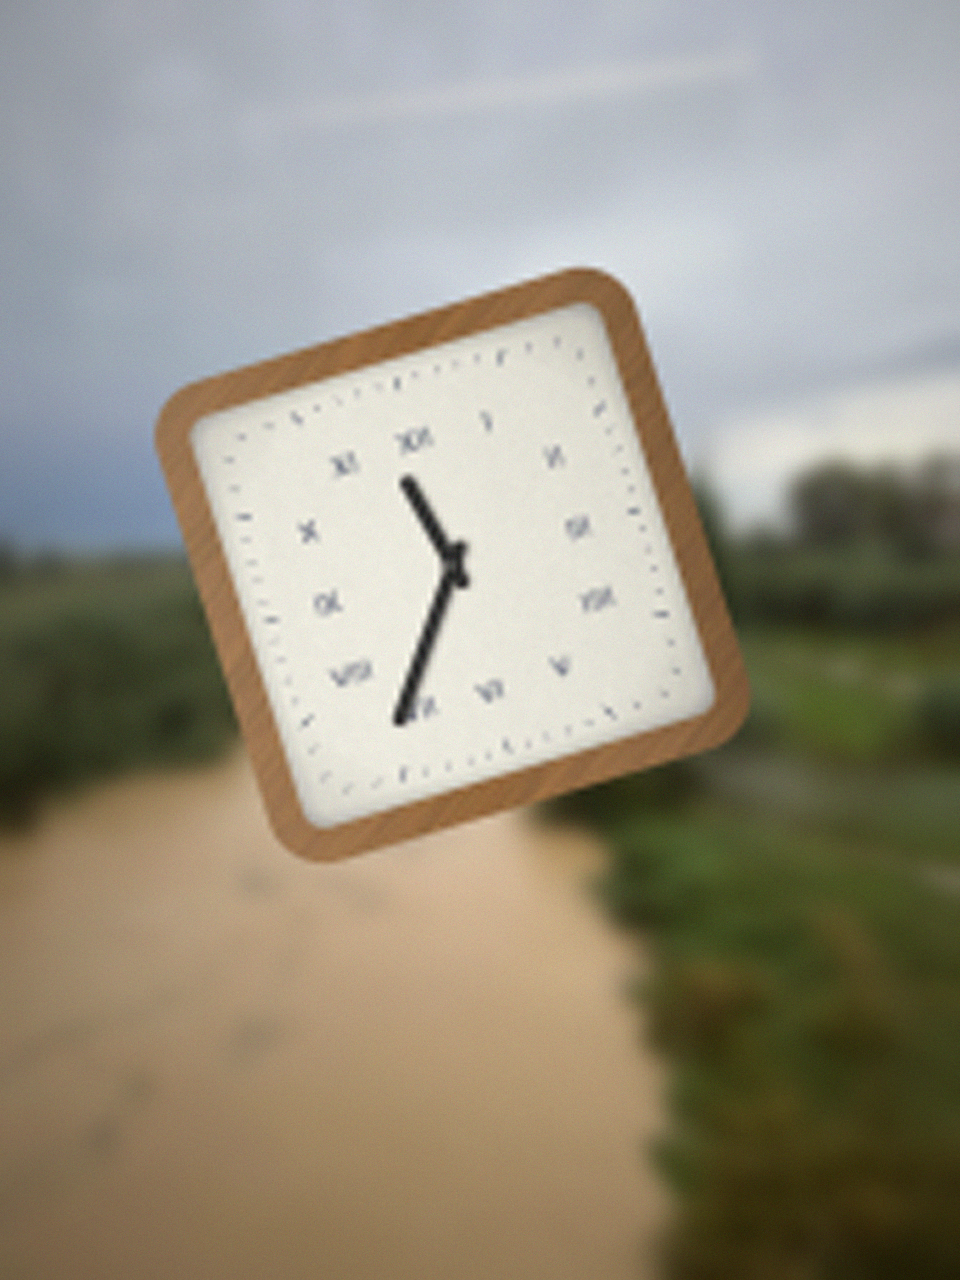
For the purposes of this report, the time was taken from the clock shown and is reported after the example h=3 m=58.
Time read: h=11 m=36
